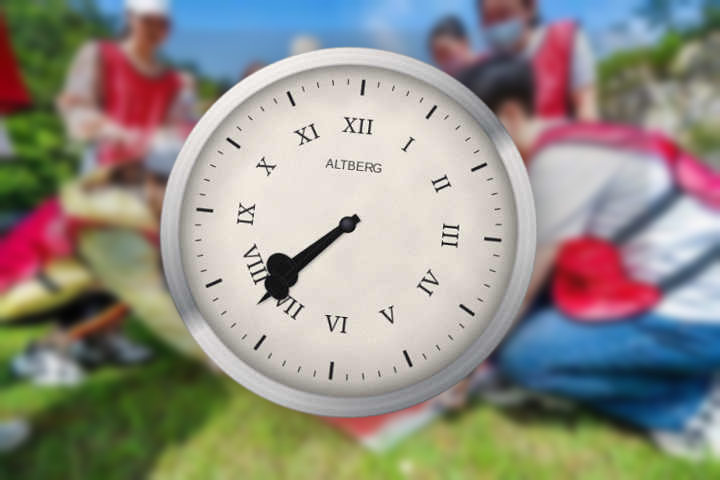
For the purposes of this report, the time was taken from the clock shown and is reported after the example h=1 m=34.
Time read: h=7 m=37
